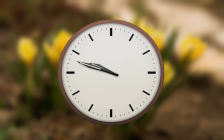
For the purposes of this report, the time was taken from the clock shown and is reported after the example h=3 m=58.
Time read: h=9 m=48
